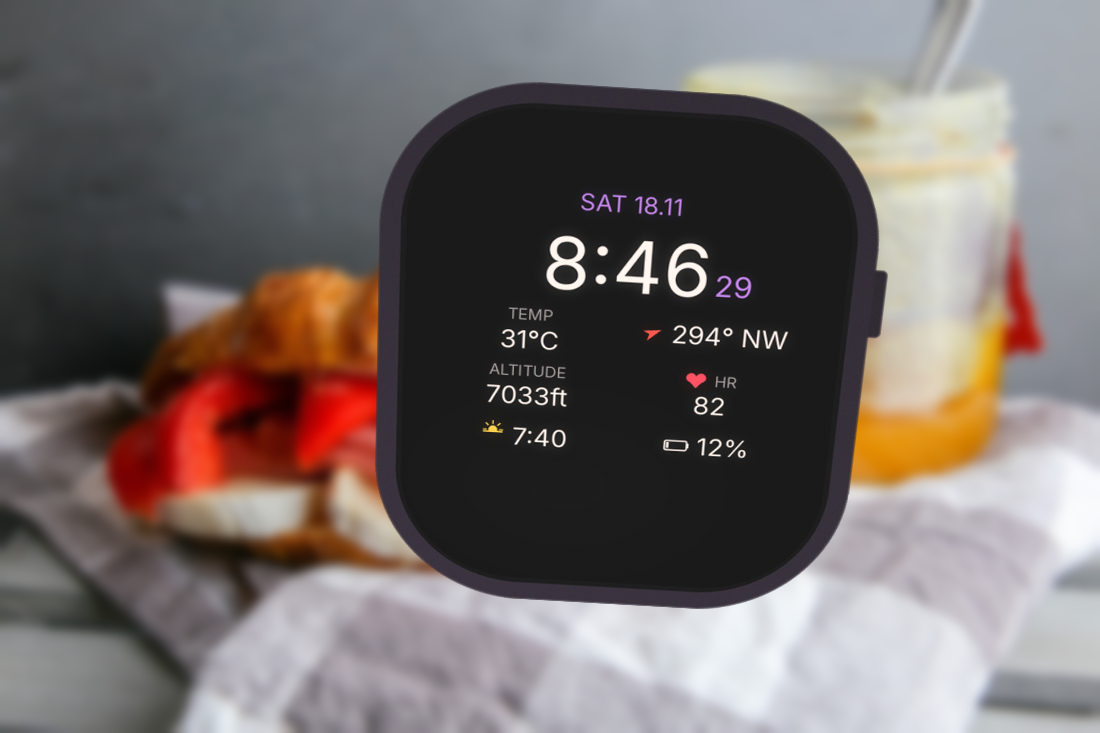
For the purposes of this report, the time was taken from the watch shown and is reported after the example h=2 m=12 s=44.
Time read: h=8 m=46 s=29
